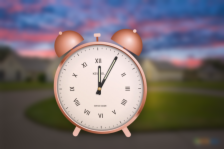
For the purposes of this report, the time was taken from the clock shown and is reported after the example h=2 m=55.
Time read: h=12 m=5
